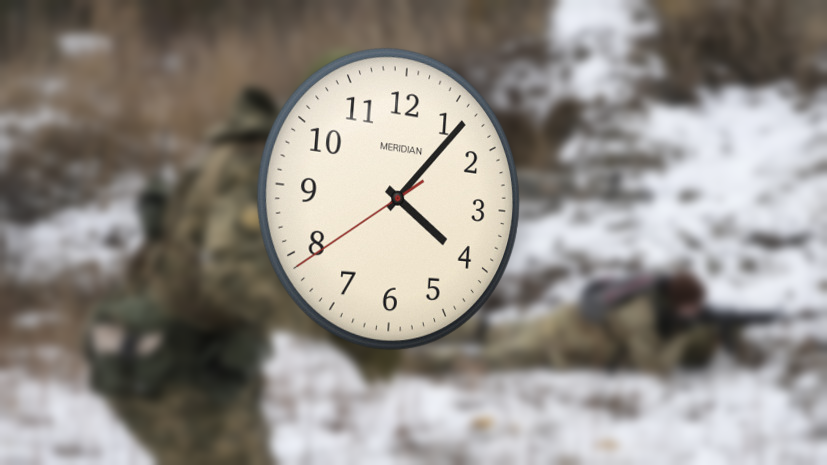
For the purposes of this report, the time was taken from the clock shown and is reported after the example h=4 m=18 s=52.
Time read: h=4 m=6 s=39
